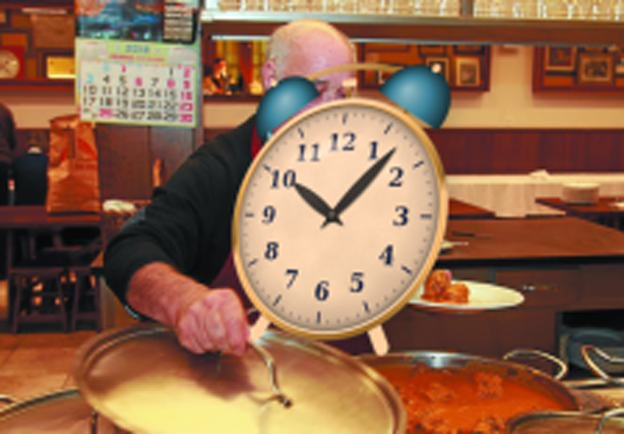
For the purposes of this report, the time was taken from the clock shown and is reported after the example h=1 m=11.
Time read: h=10 m=7
